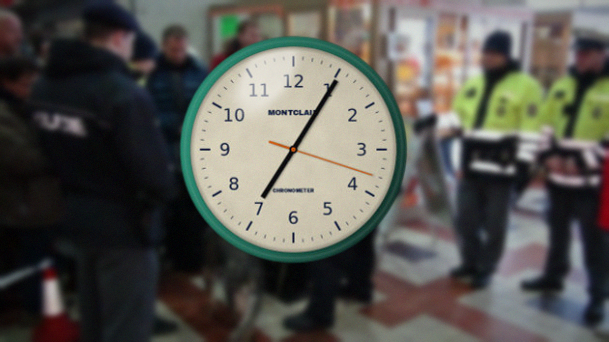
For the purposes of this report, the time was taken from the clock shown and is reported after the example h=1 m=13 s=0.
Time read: h=7 m=5 s=18
